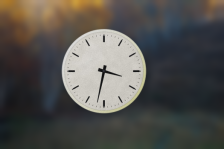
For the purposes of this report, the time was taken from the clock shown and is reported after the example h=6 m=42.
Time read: h=3 m=32
